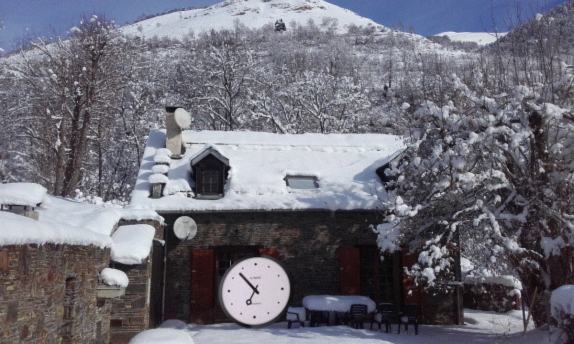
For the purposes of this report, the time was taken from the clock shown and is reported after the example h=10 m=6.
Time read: h=6 m=53
